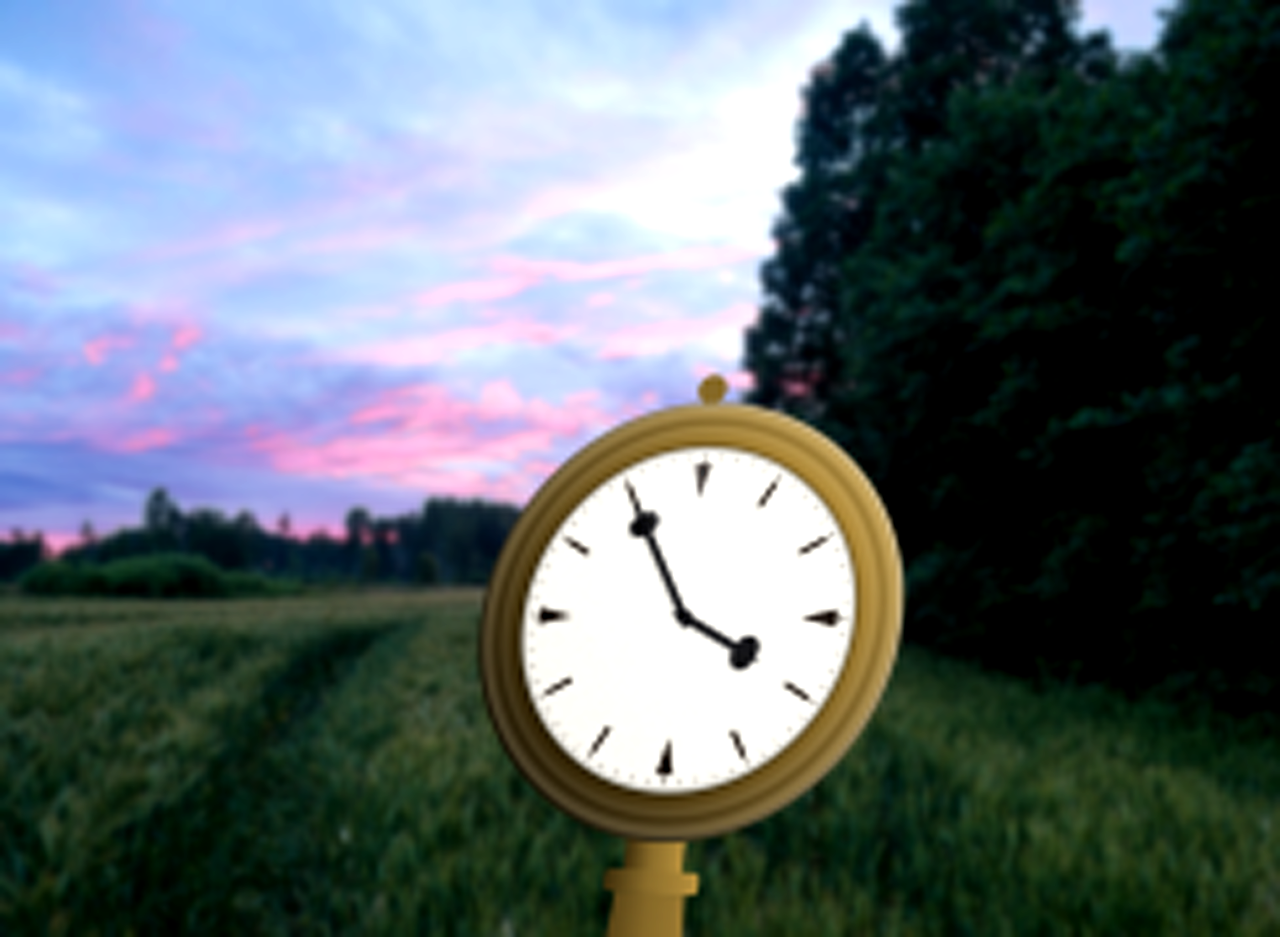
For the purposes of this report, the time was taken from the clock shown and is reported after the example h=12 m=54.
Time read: h=3 m=55
